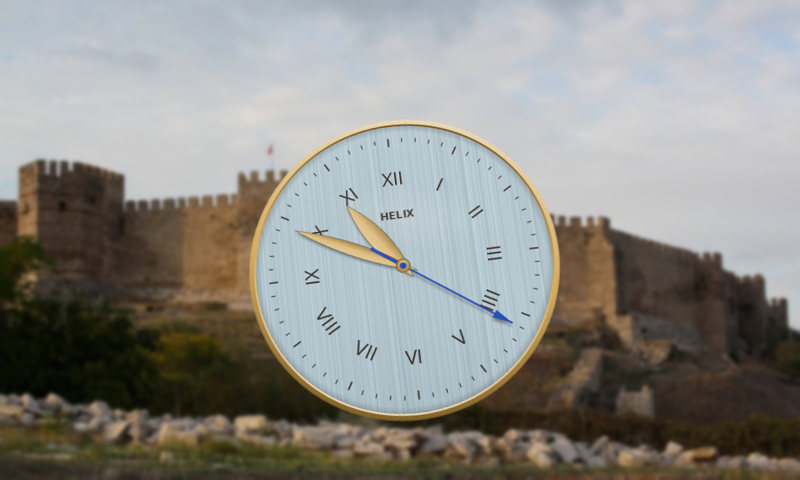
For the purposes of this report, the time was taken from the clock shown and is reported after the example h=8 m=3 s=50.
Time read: h=10 m=49 s=21
